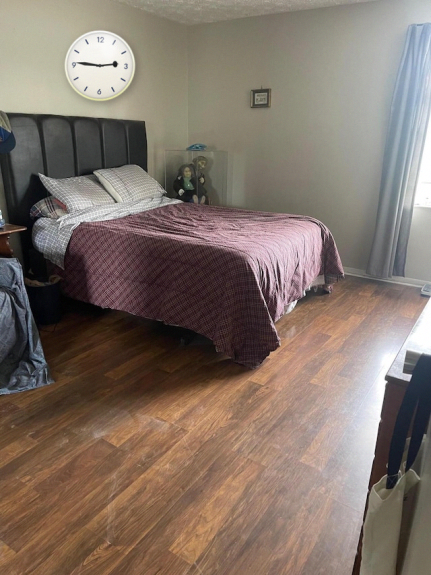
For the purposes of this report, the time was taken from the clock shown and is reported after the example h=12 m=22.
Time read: h=2 m=46
